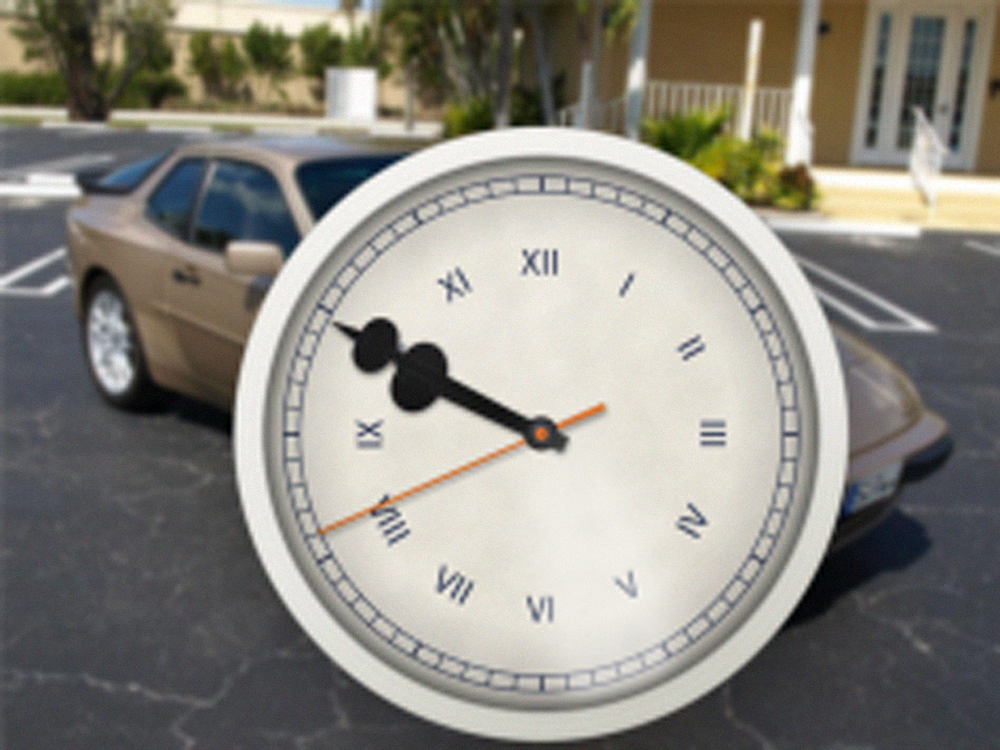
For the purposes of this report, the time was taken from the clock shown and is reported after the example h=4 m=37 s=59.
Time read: h=9 m=49 s=41
